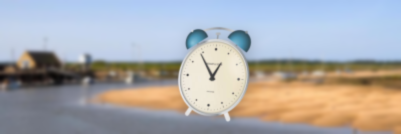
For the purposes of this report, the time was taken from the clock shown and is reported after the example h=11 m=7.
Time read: h=12 m=54
